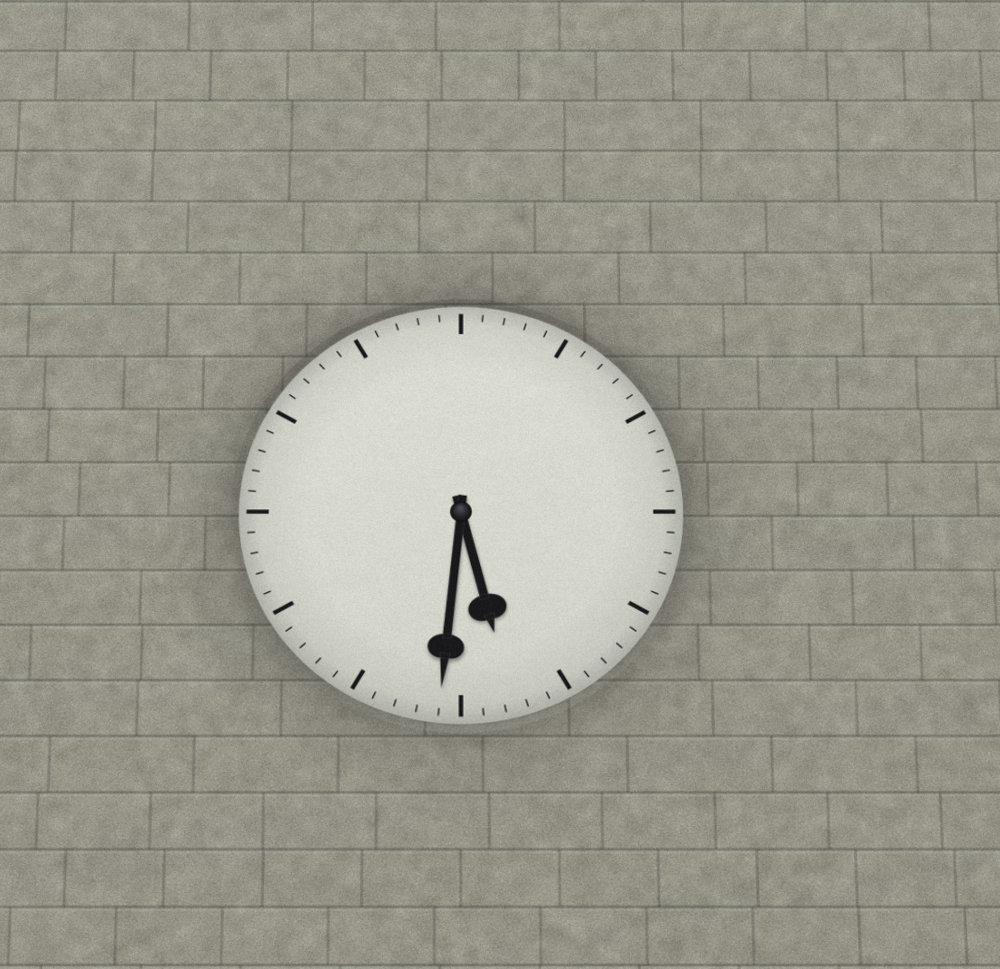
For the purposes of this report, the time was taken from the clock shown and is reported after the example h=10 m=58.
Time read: h=5 m=31
